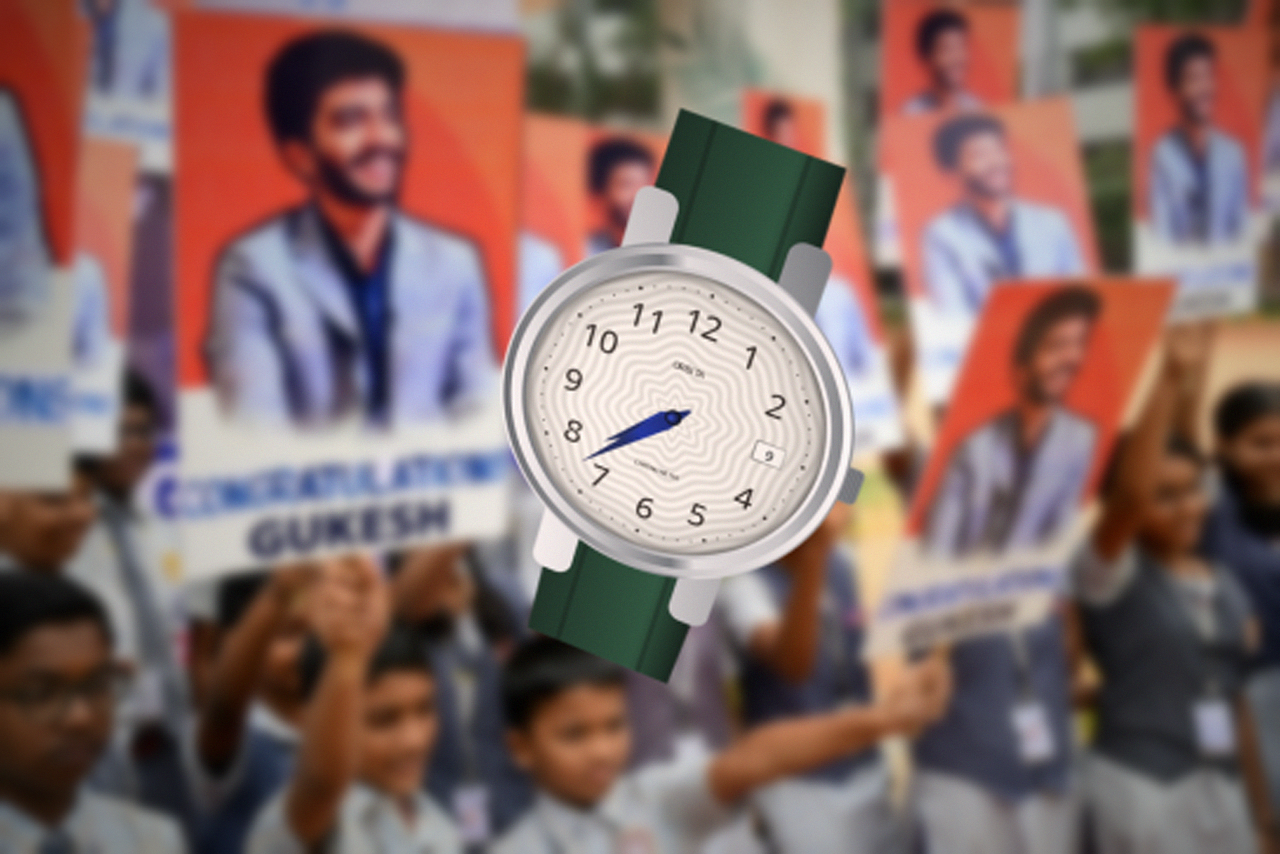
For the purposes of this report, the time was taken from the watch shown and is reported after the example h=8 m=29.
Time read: h=7 m=37
